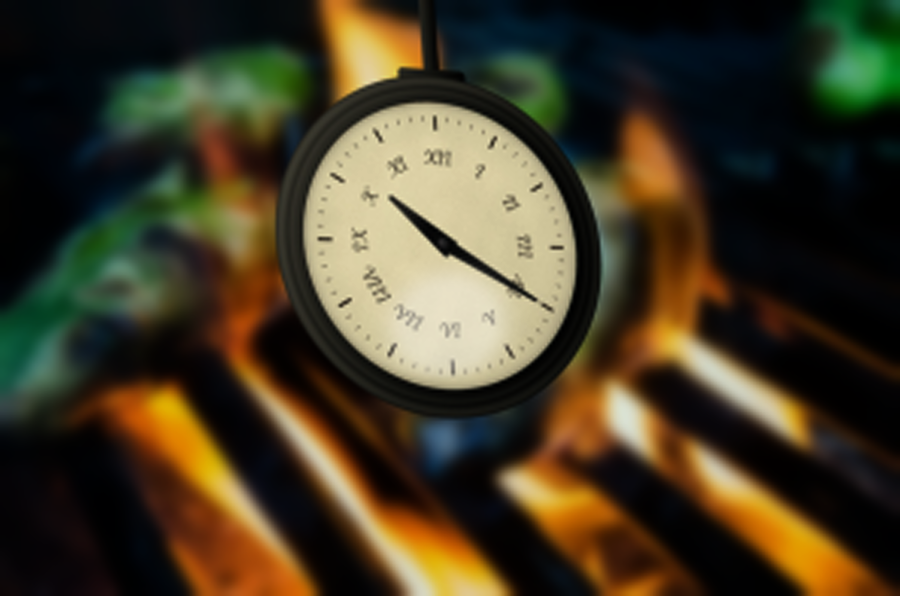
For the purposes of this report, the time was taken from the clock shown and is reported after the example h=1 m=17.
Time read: h=10 m=20
